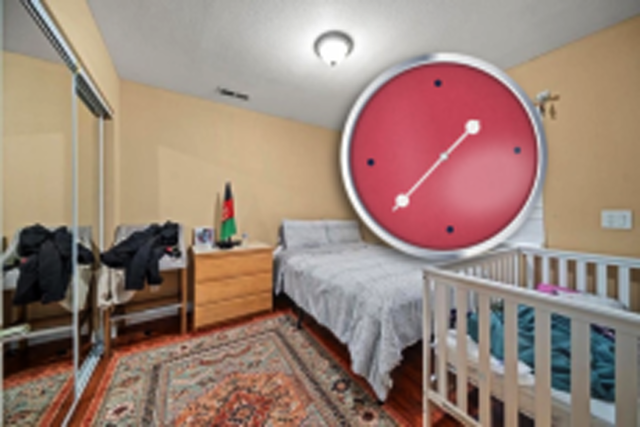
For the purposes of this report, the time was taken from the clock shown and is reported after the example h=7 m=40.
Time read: h=1 m=38
